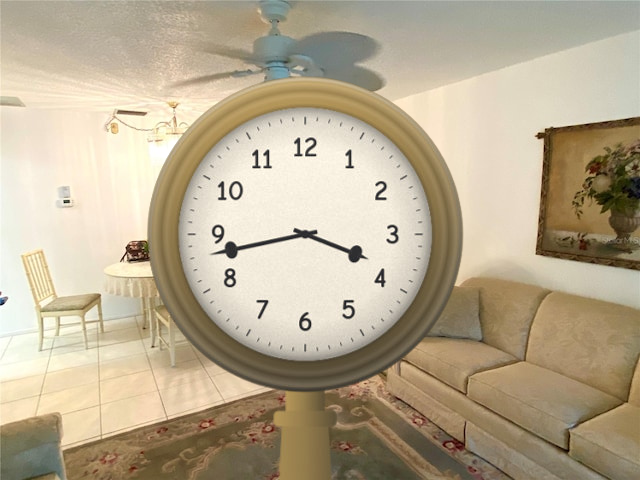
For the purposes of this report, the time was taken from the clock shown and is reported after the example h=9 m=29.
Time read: h=3 m=43
